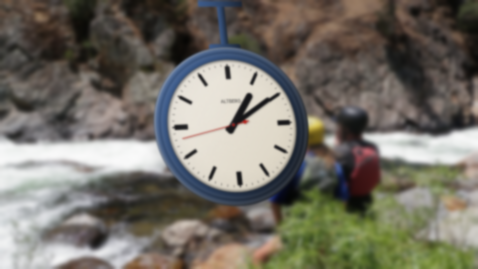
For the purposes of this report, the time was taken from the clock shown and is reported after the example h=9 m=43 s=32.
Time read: h=1 m=9 s=43
